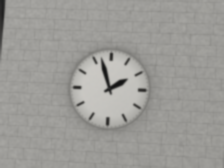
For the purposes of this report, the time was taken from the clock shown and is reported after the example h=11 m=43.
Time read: h=1 m=57
